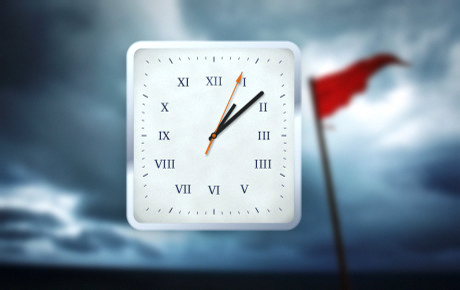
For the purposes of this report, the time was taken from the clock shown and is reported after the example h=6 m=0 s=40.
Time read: h=1 m=8 s=4
